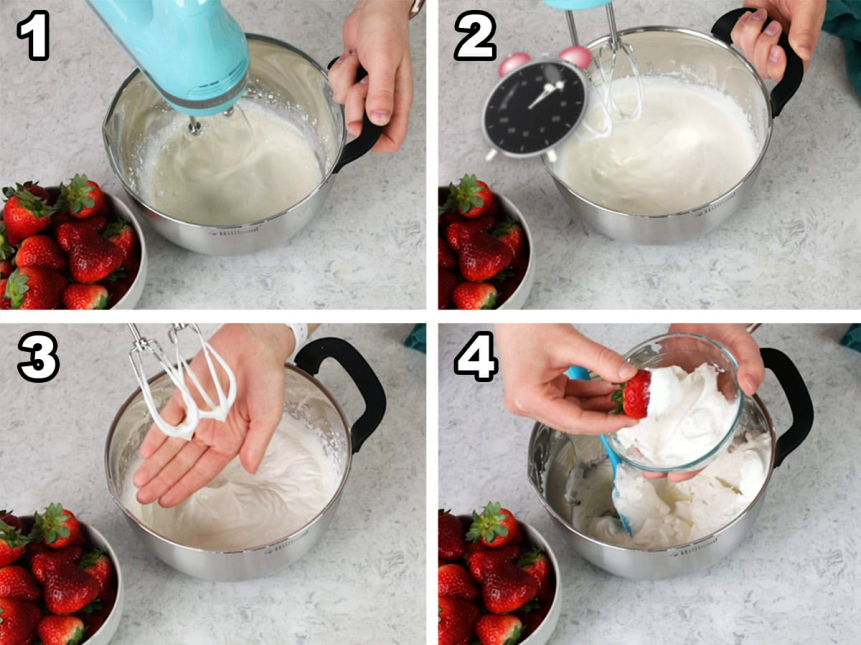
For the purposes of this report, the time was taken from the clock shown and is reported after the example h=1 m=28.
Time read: h=1 m=8
